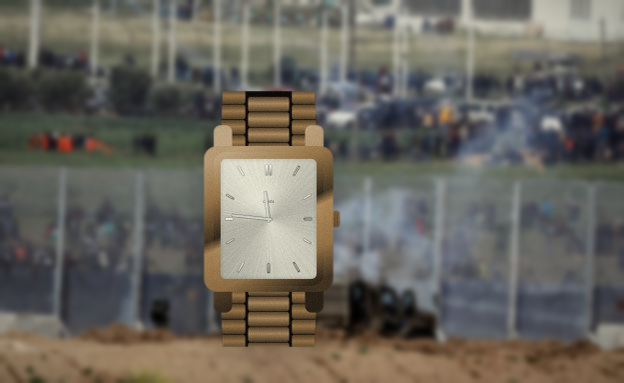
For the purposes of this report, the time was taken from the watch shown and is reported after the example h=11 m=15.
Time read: h=11 m=46
